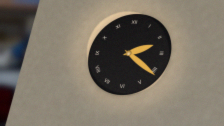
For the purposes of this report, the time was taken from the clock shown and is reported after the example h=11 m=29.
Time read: h=2 m=21
